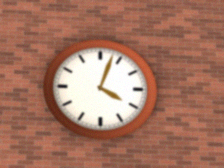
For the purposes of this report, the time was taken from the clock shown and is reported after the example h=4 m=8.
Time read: h=4 m=3
